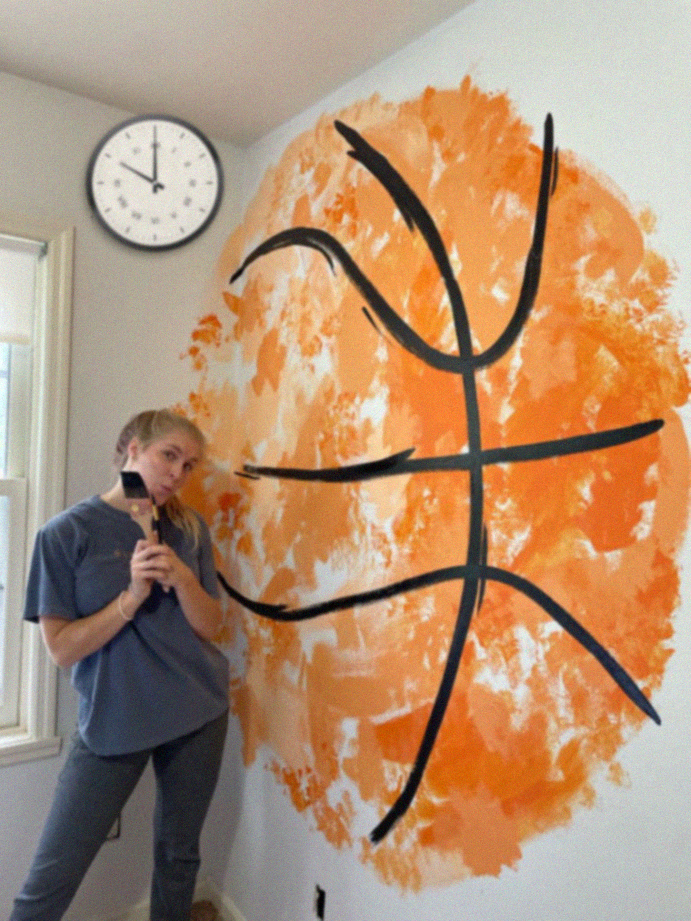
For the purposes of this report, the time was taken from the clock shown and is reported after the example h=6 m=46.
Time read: h=10 m=0
